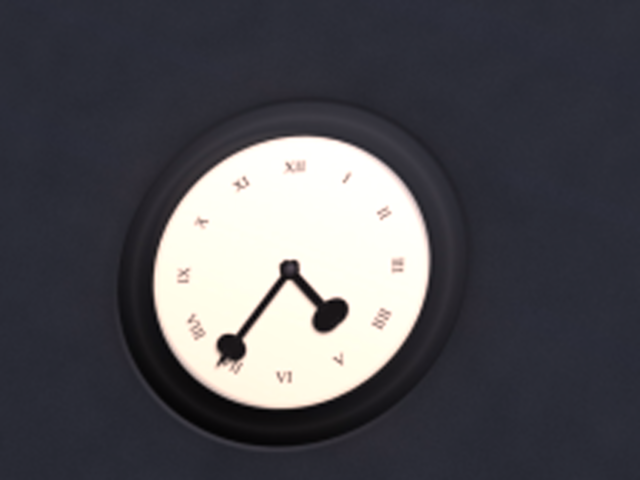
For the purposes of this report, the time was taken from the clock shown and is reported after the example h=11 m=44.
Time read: h=4 m=36
